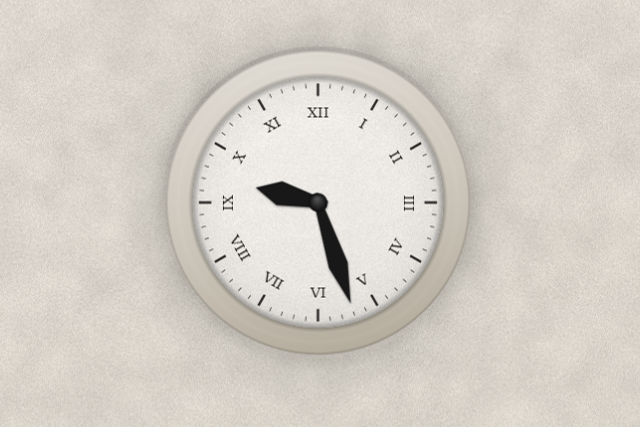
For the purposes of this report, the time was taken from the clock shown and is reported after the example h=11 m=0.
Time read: h=9 m=27
